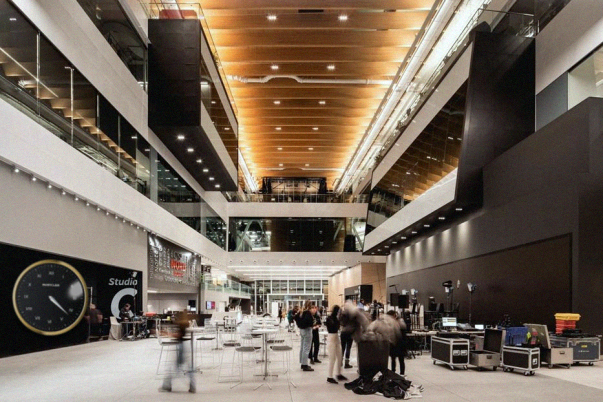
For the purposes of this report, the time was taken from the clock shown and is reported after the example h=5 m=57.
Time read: h=4 m=22
